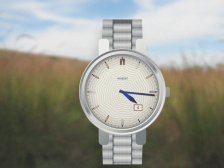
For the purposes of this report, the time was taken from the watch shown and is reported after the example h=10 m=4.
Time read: h=4 m=16
